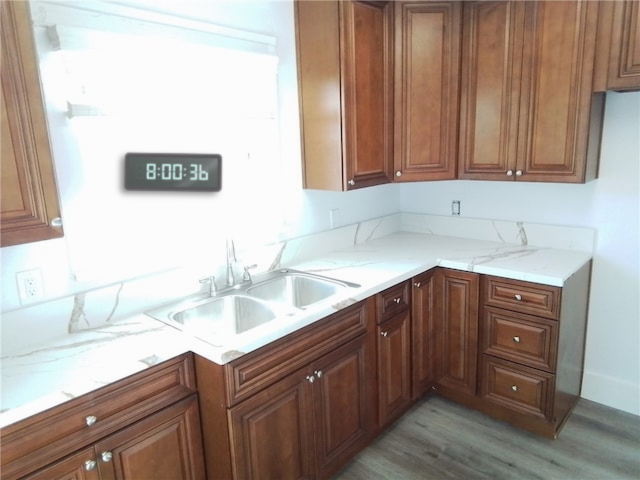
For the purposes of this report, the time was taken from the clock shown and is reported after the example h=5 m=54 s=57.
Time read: h=8 m=0 s=36
